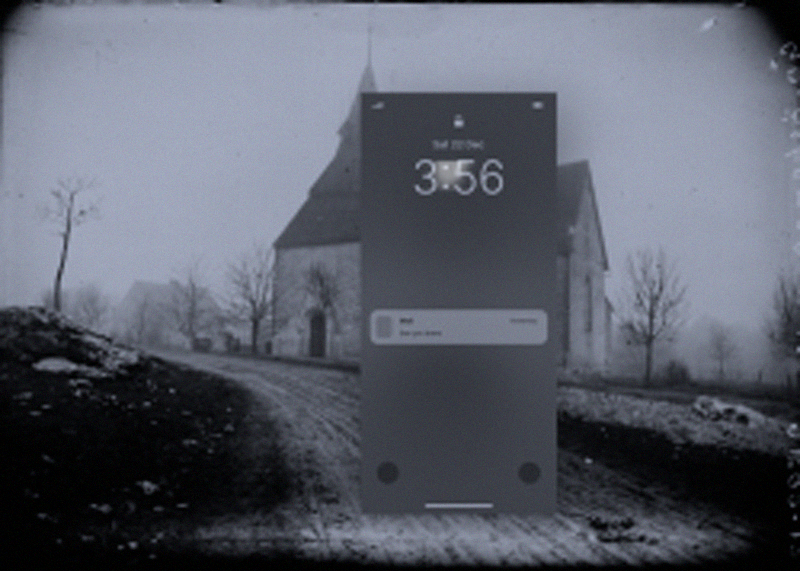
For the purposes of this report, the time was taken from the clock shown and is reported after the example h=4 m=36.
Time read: h=3 m=56
